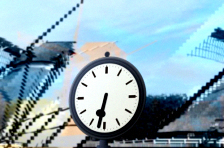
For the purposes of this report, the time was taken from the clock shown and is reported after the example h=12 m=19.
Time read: h=6 m=32
